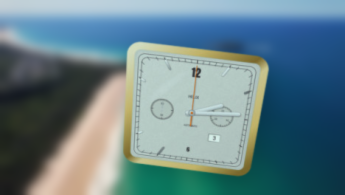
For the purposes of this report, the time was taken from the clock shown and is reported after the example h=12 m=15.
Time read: h=2 m=14
